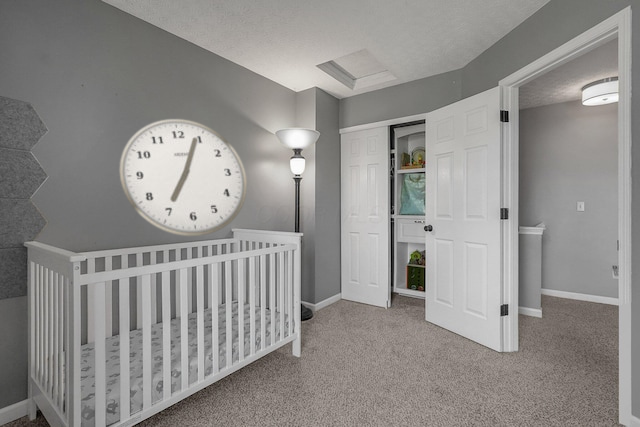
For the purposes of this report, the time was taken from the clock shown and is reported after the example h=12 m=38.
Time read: h=7 m=4
